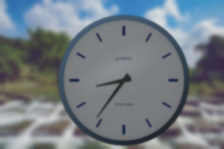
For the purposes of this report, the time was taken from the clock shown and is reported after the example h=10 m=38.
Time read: h=8 m=36
